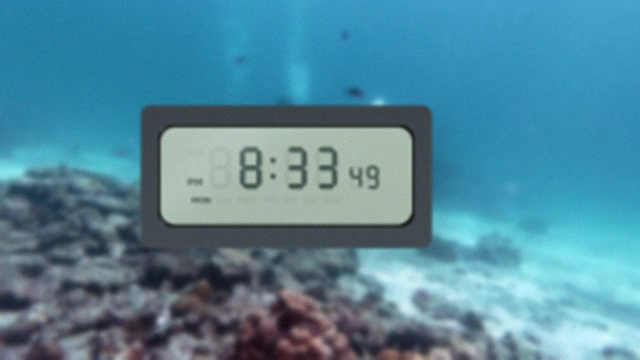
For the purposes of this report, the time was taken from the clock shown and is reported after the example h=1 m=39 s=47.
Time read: h=8 m=33 s=49
